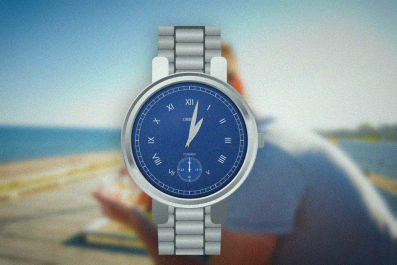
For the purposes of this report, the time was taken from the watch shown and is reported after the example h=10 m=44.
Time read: h=1 m=2
